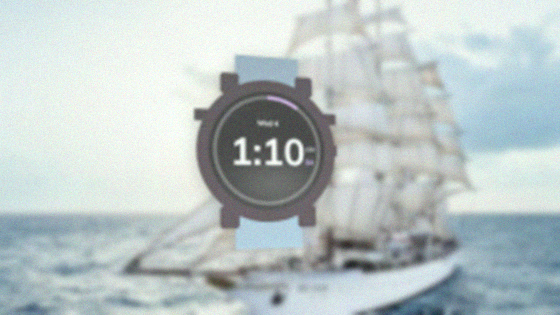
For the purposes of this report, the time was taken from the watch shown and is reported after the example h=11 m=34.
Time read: h=1 m=10
